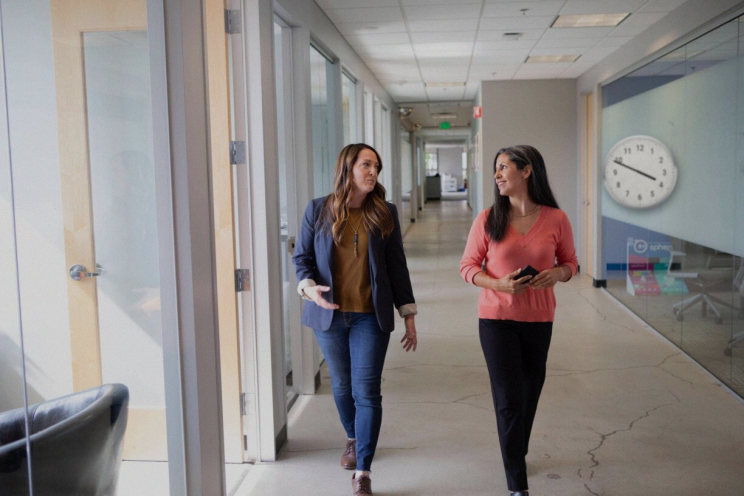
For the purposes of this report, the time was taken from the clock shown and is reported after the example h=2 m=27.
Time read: h=3 m=49
